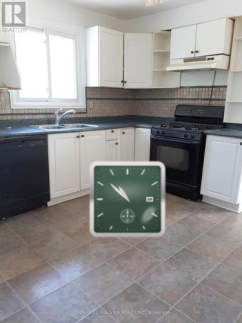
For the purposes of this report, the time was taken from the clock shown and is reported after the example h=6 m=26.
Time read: h=10 m=52
